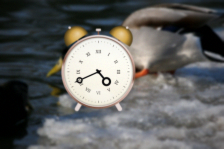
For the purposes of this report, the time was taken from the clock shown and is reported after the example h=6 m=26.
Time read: h=4 m=41
